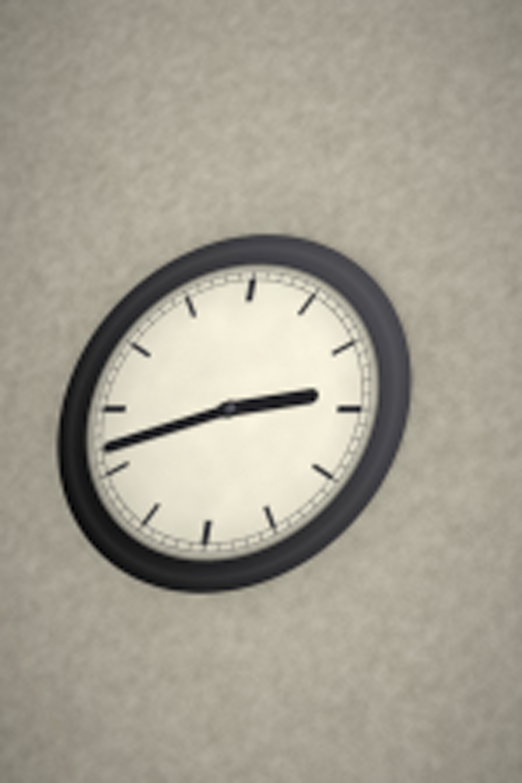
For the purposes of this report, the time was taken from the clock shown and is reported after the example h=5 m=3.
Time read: h=2 m=42
